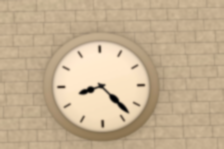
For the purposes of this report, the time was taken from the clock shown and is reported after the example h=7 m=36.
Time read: h=8 m=23
